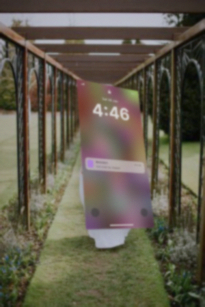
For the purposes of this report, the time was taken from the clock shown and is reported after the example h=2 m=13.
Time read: h=4 m=46
